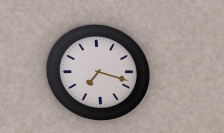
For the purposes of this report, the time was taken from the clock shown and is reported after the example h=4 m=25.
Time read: h=7 m=18
